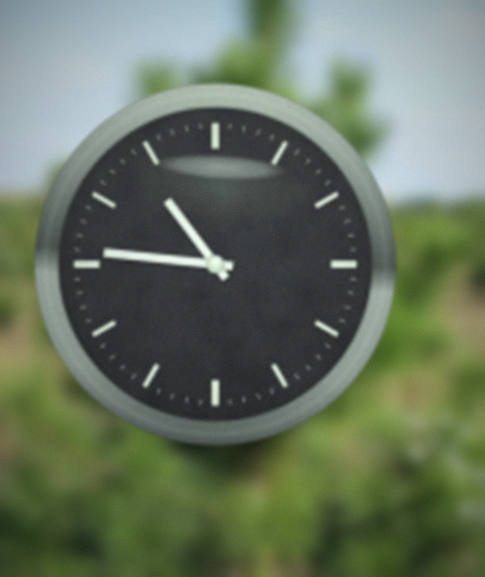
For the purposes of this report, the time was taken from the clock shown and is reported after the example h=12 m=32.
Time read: h=10 m=46
